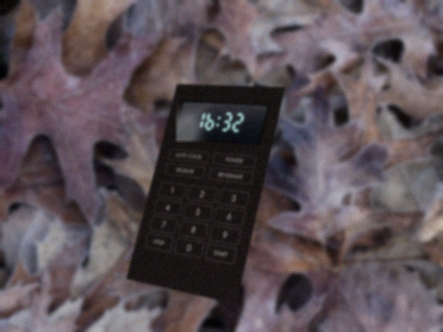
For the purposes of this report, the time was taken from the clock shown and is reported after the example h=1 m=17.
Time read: h=16 m=32
